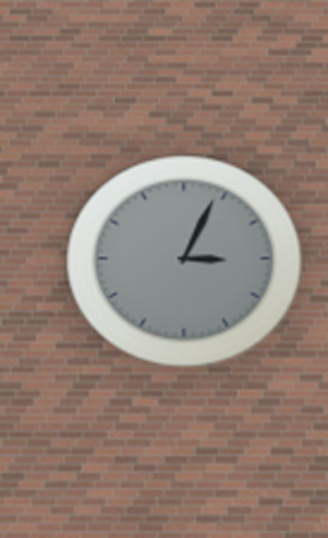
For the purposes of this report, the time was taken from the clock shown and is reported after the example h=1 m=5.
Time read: h=3 m=4
